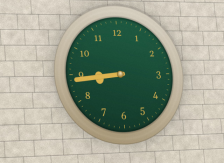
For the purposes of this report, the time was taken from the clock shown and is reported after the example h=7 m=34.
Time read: h=8 m=44
